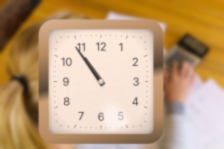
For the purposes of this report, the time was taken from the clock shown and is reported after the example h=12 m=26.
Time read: h=10 m=54
